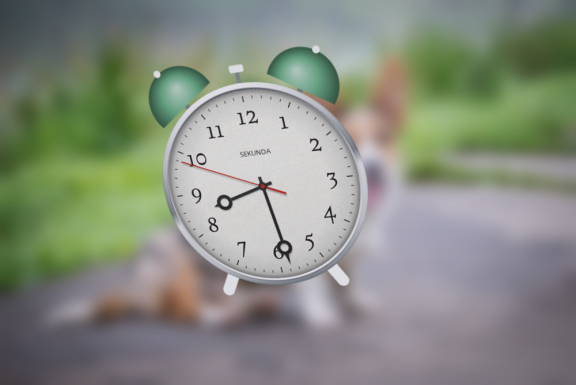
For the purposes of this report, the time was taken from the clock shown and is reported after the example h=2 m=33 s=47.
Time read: h=8 m=28 s=49
